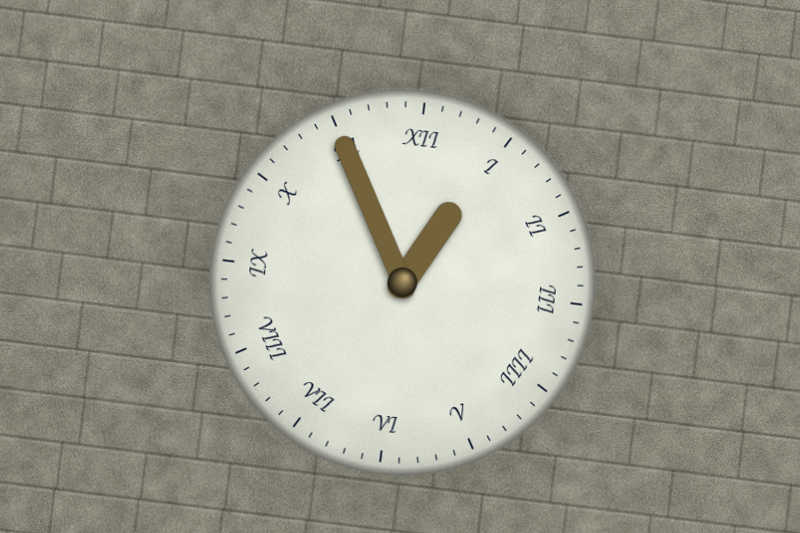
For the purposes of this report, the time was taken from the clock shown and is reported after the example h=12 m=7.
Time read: h=12 m=55
